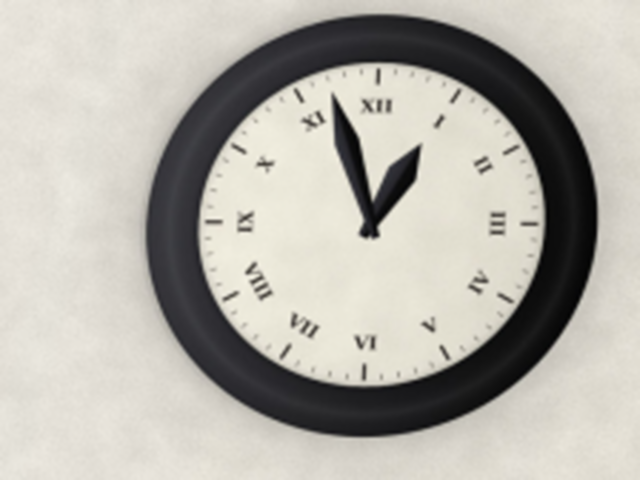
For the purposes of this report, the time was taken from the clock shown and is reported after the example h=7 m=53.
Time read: h=12 m=57
